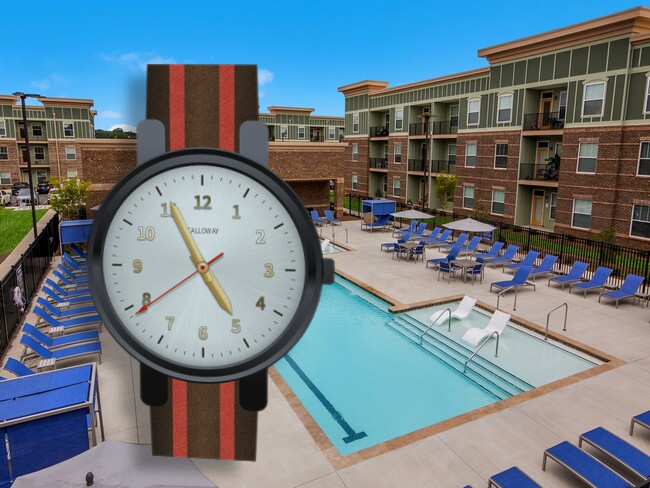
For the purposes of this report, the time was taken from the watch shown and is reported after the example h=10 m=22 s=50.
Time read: h=4 m=55 s=39
